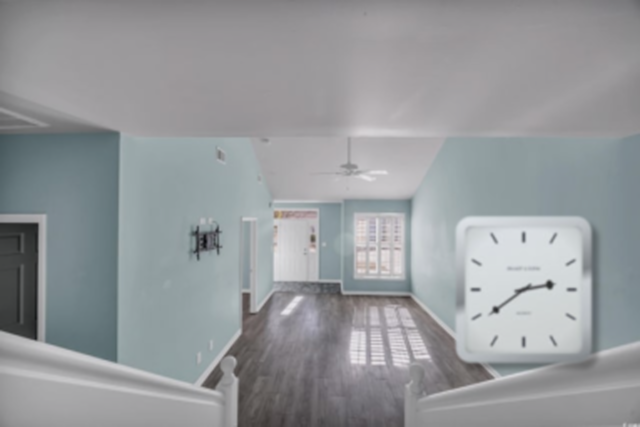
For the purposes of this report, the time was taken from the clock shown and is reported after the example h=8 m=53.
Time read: h=2 m=39
